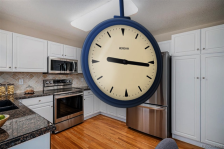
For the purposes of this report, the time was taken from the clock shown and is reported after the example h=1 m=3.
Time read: h=9 m=16
